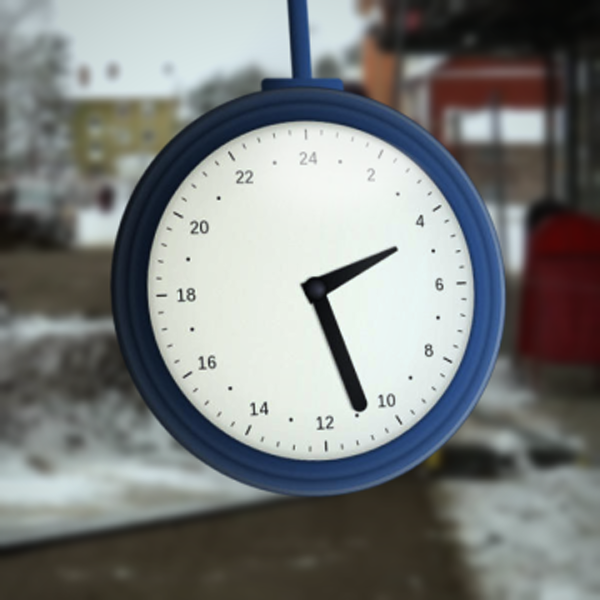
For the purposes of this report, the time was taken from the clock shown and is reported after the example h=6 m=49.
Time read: h=4 m=27
